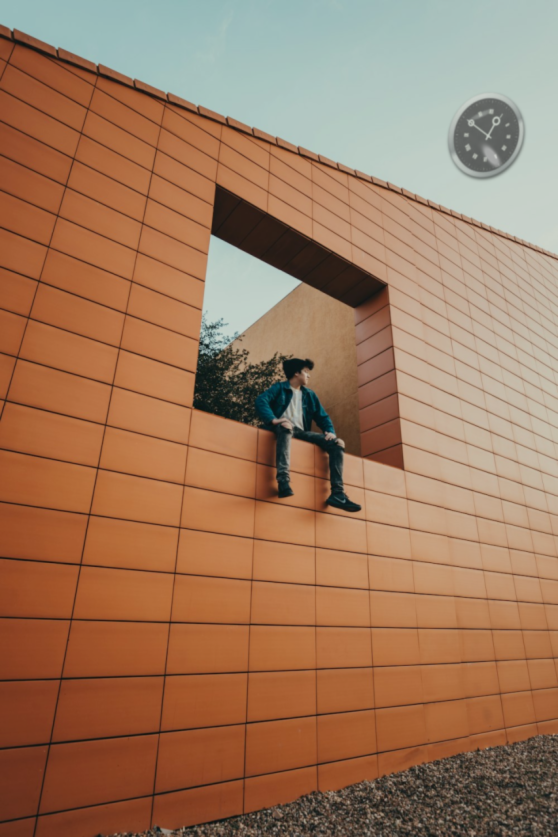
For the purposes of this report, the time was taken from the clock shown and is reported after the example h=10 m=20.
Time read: h=12 m=50
